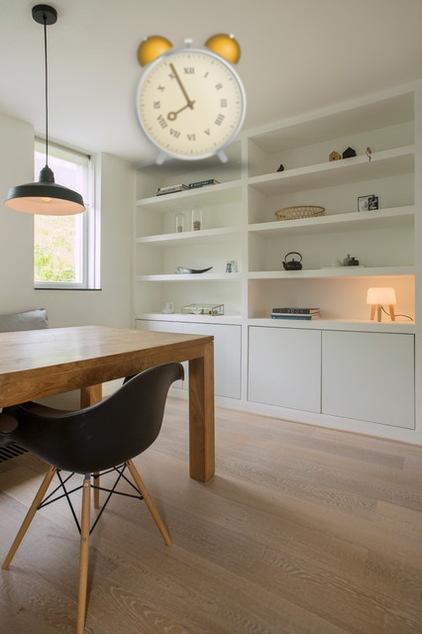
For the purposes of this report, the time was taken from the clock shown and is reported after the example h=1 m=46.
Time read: h=7 m=56
